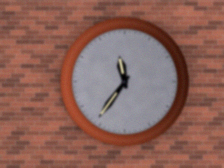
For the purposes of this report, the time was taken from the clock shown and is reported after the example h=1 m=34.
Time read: h=11 m=36
